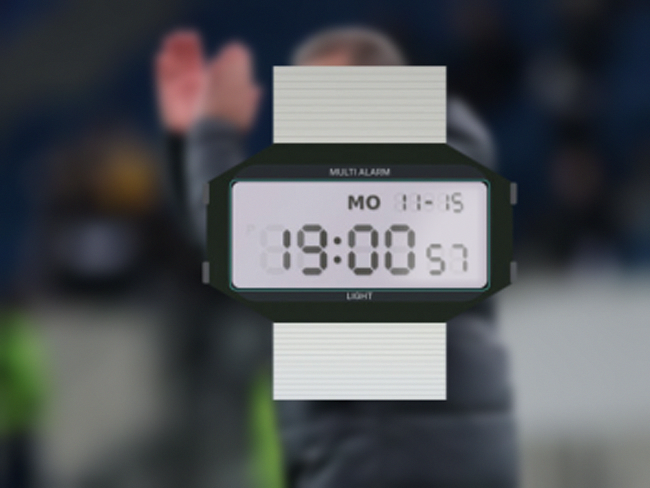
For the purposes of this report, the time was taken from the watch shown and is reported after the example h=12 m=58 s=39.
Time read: h=19 m=0 s=57
